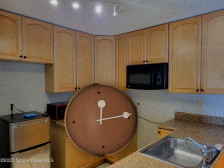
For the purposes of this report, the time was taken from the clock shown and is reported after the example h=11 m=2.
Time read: h=12 m=14
